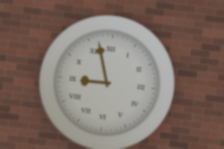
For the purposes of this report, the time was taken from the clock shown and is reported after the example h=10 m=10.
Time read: h=8 m=57
